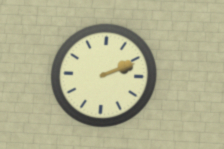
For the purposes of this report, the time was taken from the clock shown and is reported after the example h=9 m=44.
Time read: h=2 m=11
